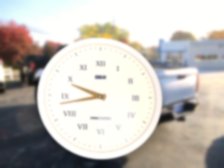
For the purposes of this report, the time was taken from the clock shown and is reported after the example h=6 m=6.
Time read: h=9 m=43
